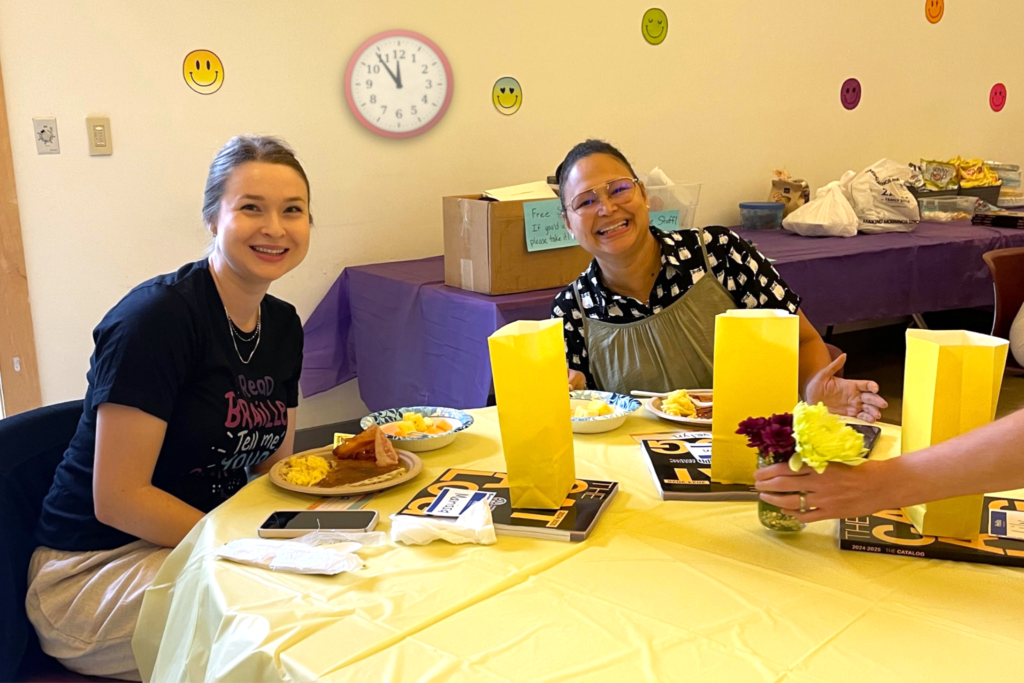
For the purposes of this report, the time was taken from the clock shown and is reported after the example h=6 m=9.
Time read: h=11 m=54
